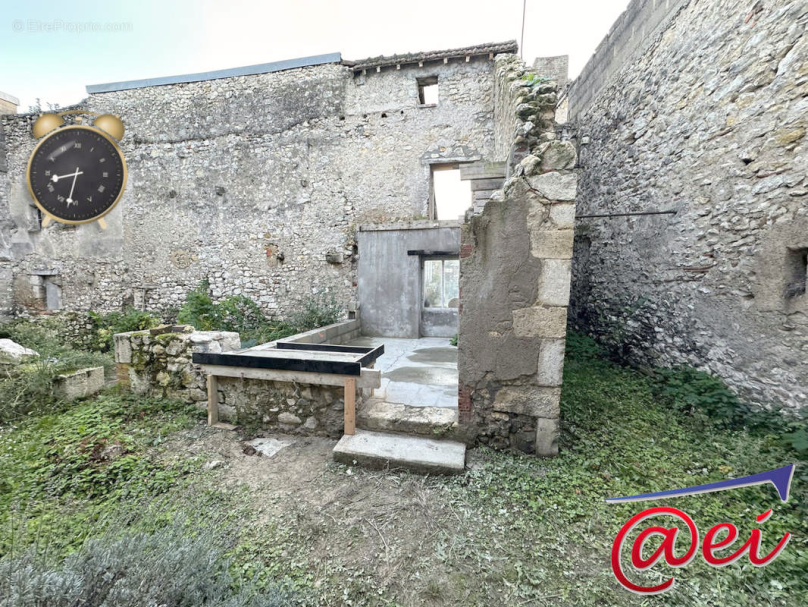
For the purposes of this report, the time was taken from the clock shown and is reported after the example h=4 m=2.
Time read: h=8 m=32
